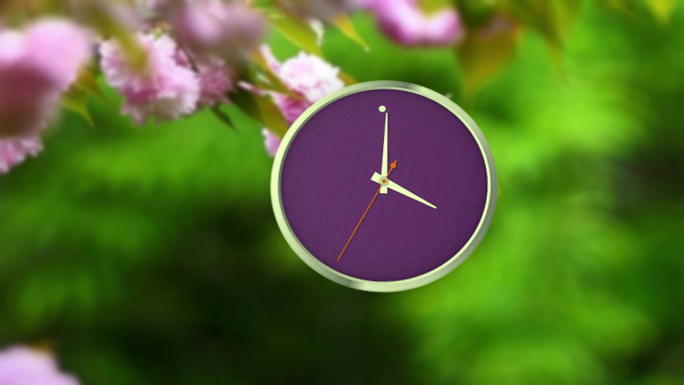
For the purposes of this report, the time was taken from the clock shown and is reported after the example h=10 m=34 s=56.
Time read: h=4 m=0 s=35
